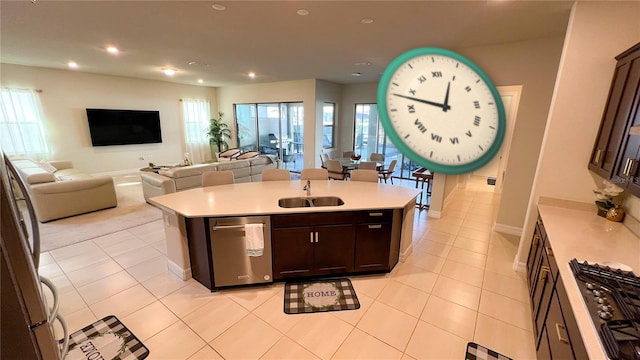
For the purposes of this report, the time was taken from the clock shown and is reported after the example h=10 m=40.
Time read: h=12 m=48
